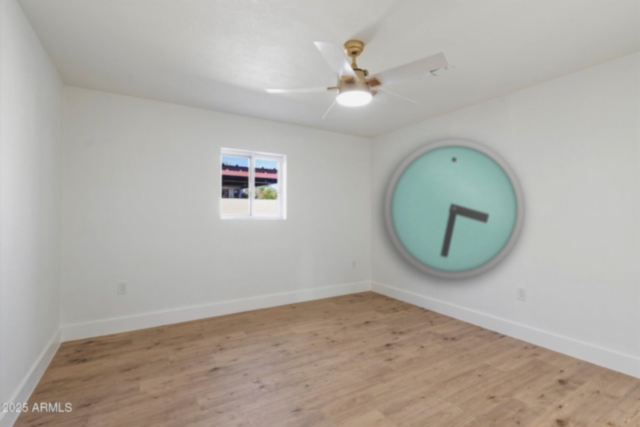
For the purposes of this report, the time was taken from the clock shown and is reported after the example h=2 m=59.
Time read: h=3 m=32
